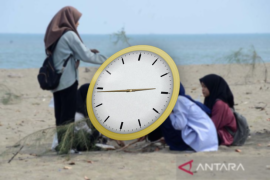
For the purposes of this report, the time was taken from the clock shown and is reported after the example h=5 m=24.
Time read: h=2 m=44
